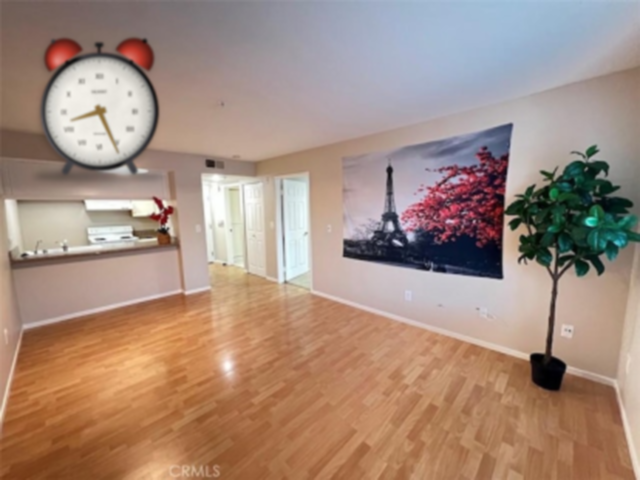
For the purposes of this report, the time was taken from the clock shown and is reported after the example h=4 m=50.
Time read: h=8 m=26
